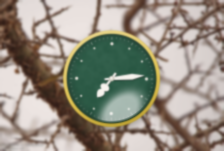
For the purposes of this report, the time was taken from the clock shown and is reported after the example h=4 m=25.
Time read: h=7 m=14
